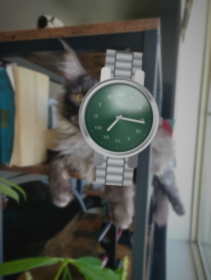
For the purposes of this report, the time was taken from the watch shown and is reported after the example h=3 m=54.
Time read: h=7 m=16
